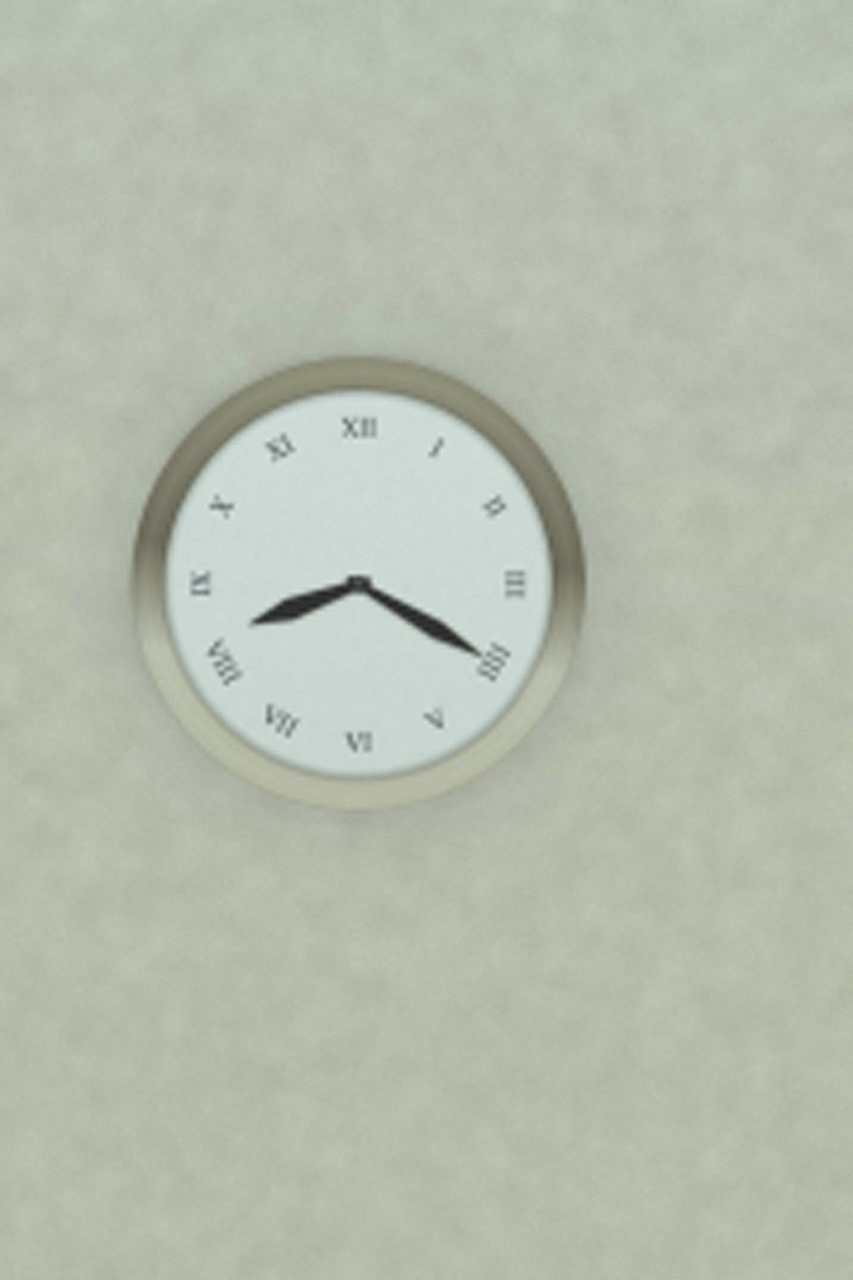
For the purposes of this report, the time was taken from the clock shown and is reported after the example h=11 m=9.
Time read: h=8 m=20
